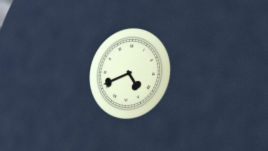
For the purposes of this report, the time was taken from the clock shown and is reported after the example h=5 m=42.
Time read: h=4 m=41
